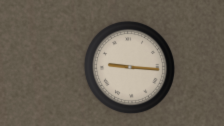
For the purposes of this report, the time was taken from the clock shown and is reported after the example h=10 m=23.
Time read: h=9 m=16
